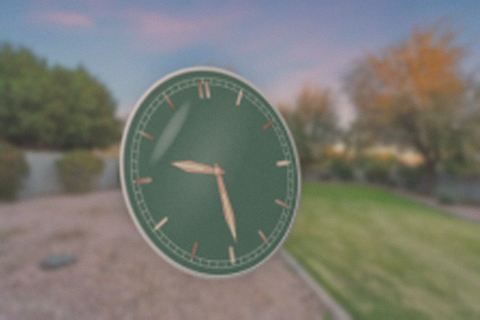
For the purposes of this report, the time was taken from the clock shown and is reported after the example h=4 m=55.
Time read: h=9 m=29
